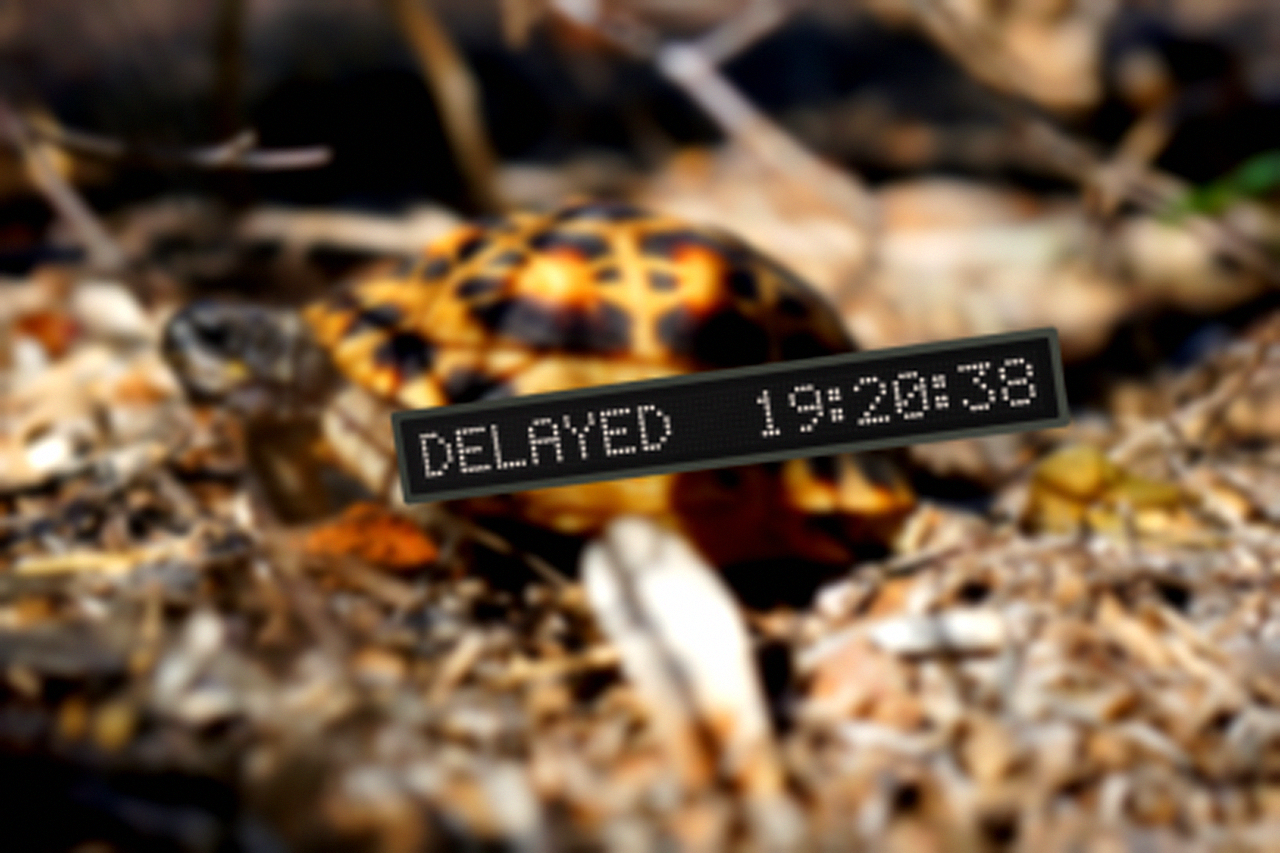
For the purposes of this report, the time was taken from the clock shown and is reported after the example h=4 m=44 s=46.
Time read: h=19 m=20 s=38
